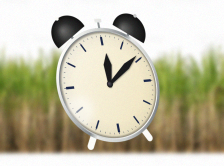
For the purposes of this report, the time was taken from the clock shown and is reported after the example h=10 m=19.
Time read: h=12 m=9
